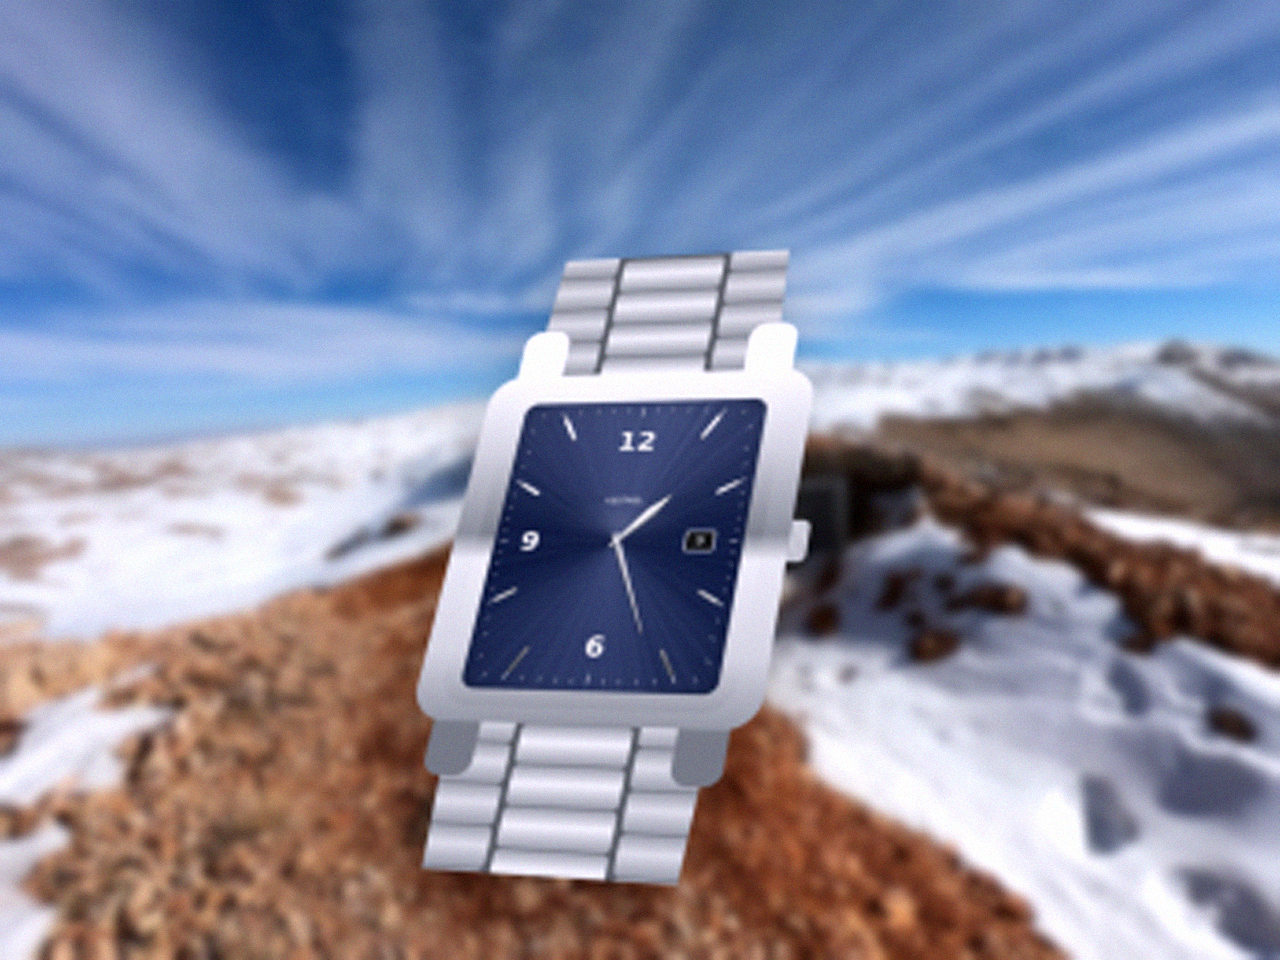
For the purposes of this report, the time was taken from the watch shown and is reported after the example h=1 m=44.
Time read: h=1 m=26
